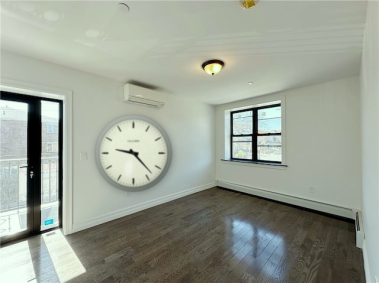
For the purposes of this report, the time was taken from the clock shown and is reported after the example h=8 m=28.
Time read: h=9 m=23
